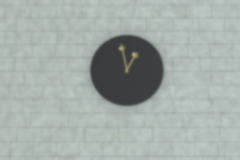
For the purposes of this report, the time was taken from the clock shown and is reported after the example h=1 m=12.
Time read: h=12 m=58
